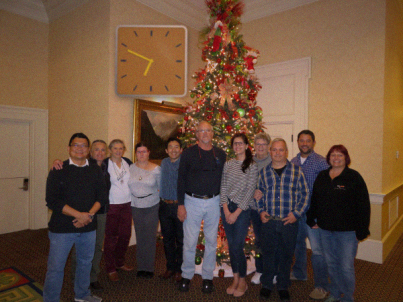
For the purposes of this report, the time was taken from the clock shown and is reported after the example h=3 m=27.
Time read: h=6 m=49
